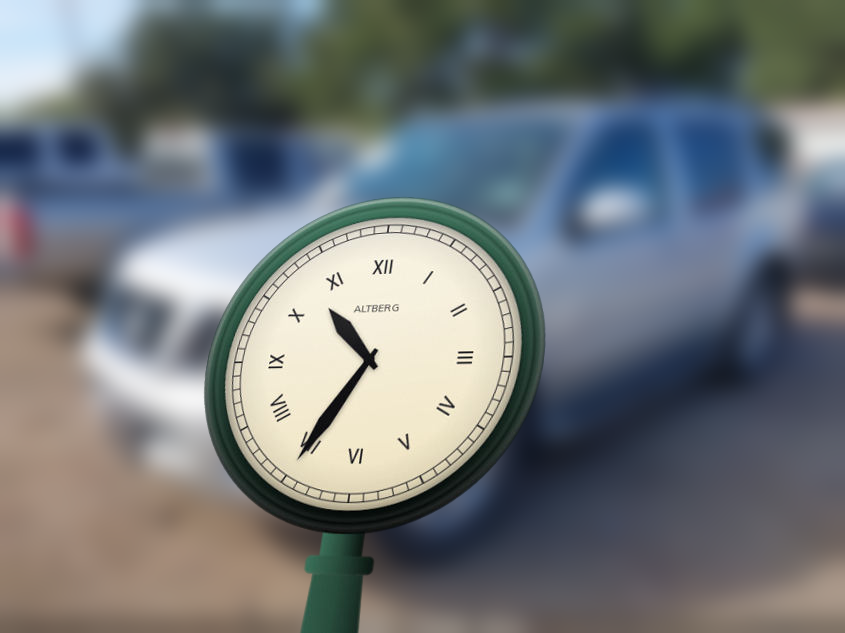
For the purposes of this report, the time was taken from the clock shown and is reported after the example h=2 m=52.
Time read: h=10 m=35
